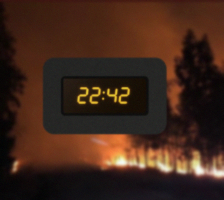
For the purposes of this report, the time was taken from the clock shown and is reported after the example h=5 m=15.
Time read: h=22 m=42
